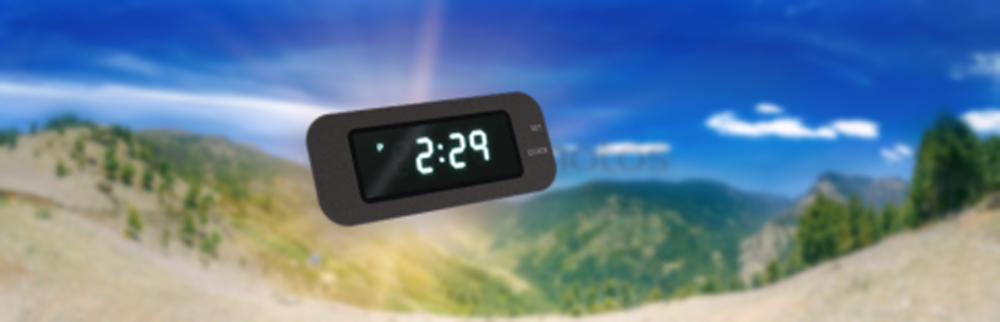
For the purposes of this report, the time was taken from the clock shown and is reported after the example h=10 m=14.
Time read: h=2 m=29
